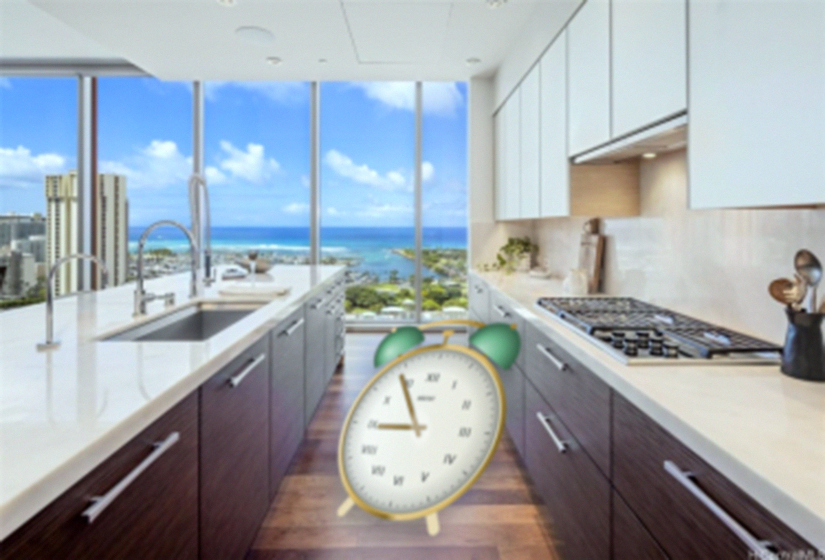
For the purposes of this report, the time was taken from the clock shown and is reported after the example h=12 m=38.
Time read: h=8 m=54
